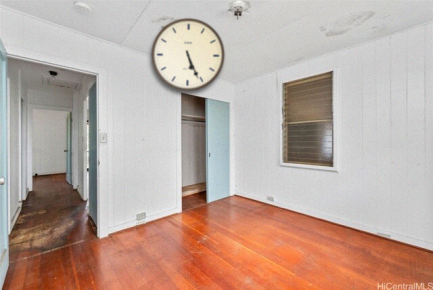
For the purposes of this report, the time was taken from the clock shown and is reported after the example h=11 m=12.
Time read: h=5 m=26
